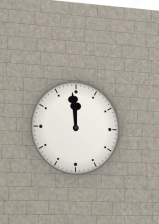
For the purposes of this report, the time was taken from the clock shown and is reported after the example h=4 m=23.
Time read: h=11 m=59
